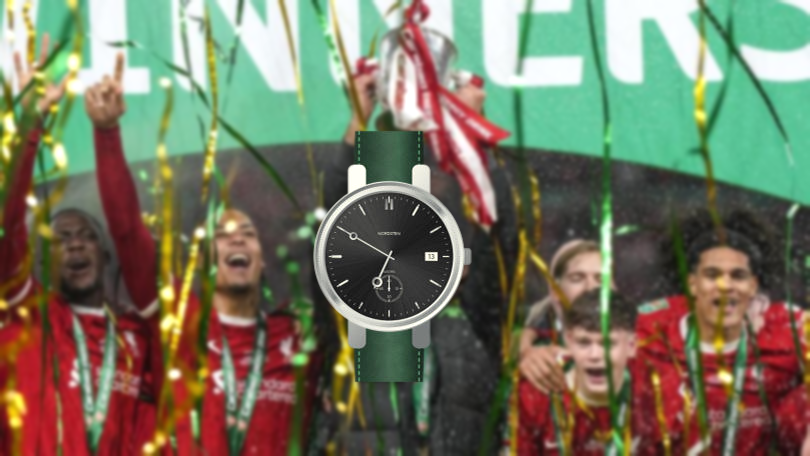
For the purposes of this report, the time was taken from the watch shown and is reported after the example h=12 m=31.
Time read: h=6 m=50
